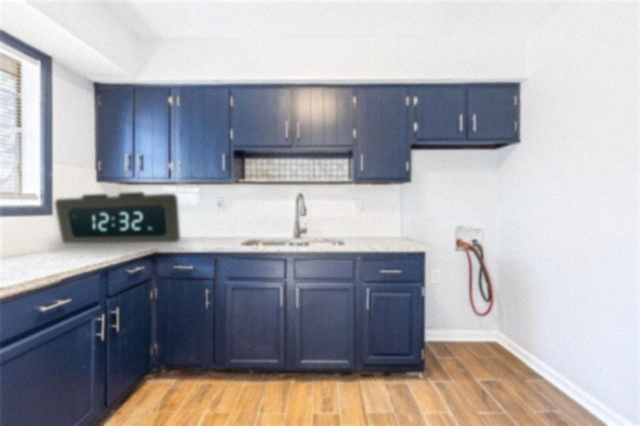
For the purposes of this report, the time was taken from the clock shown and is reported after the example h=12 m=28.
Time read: h=12 m=32
